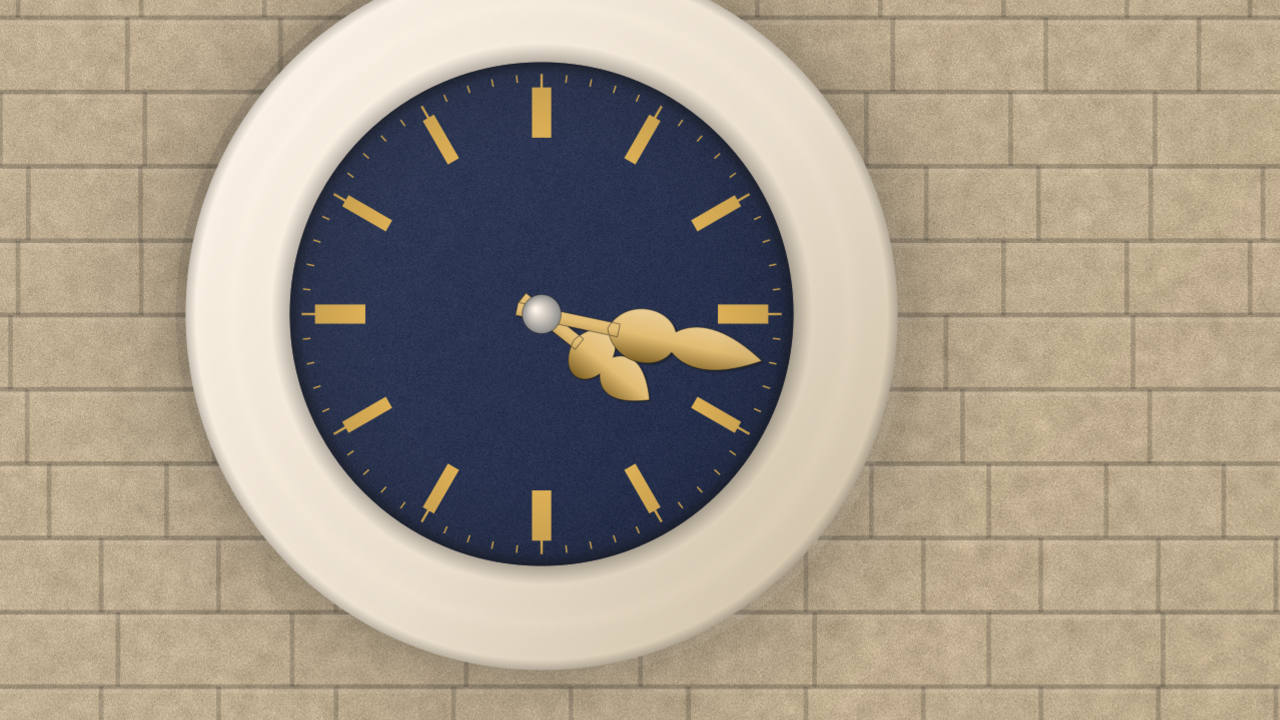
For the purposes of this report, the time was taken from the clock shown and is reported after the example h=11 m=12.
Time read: h=4 m=17
